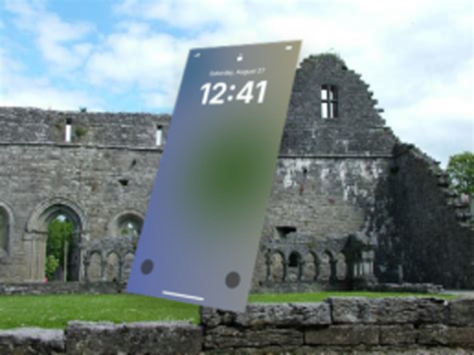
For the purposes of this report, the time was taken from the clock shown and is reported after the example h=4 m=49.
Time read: h=12 m=41
